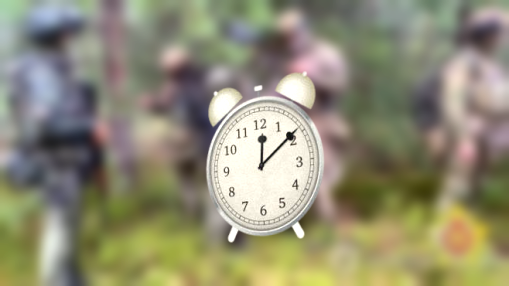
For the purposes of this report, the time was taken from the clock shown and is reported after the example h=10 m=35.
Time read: h=12 m=9
